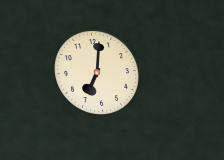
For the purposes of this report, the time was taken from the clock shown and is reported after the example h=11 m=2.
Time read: h=7 m=2
